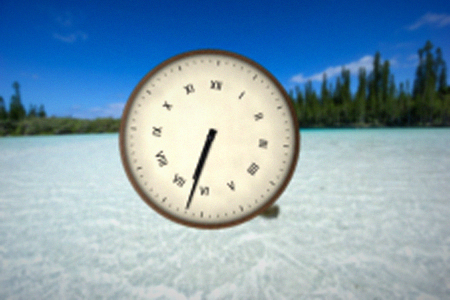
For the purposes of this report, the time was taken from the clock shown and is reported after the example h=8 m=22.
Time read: h=6 m=32
